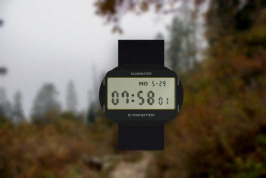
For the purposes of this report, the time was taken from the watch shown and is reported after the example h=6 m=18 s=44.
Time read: h=7 m=58 s=1
